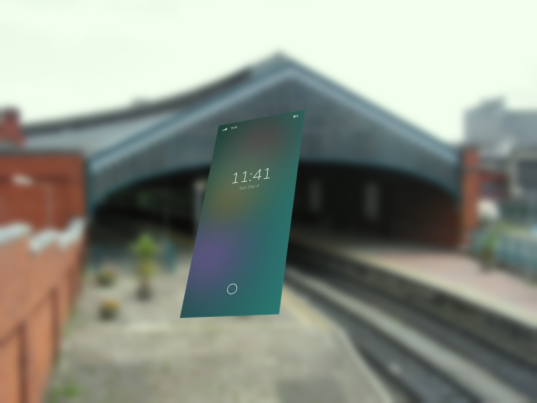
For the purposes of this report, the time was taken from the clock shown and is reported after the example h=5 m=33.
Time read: h=11 m=41
